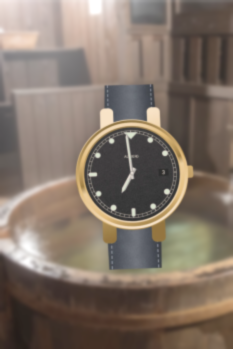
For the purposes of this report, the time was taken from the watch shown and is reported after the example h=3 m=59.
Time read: h=6 m=59
